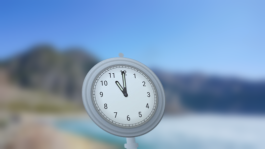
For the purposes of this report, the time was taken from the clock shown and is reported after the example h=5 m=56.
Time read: h=11 m=0
